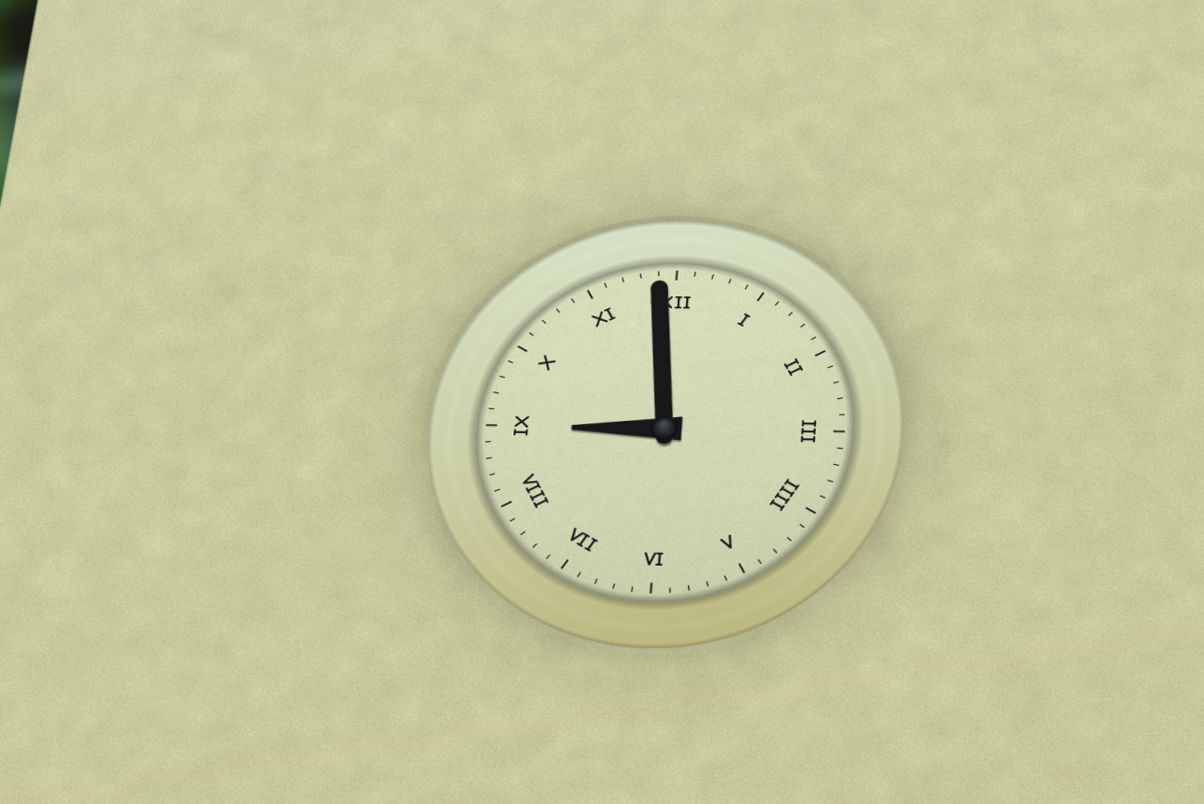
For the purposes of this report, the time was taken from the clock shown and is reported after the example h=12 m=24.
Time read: h=8 m=59
